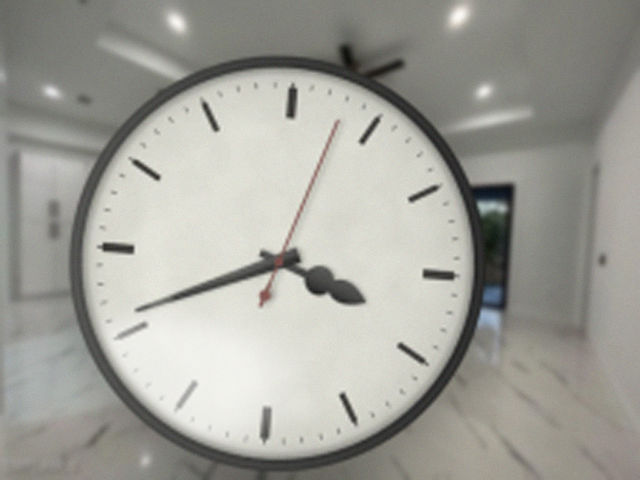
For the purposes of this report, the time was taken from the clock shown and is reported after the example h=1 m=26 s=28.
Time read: h=3 m=41 s=3
